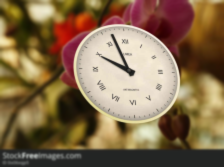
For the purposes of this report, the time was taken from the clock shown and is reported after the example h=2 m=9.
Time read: h=9 m=57
